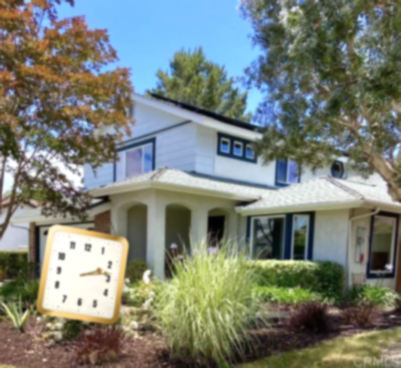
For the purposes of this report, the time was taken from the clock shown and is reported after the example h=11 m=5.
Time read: h=2 m=13
